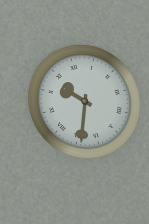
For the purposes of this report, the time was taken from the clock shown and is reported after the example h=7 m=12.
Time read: h=10 m=34
